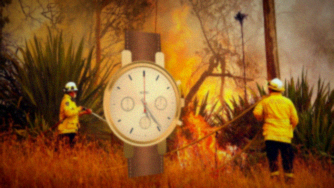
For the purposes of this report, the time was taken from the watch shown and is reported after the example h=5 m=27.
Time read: h=5 m=24
